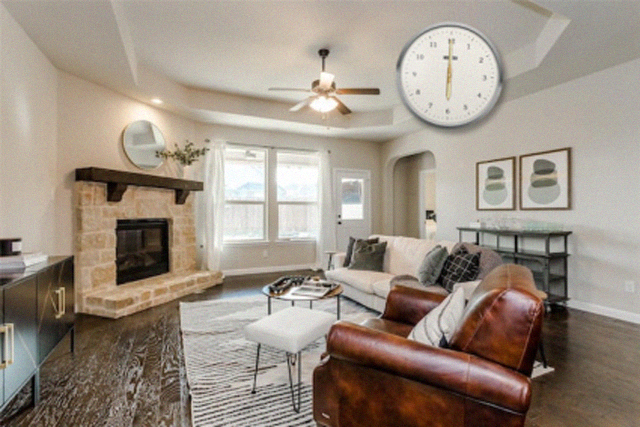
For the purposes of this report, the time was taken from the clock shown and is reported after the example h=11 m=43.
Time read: h=6 m=0
